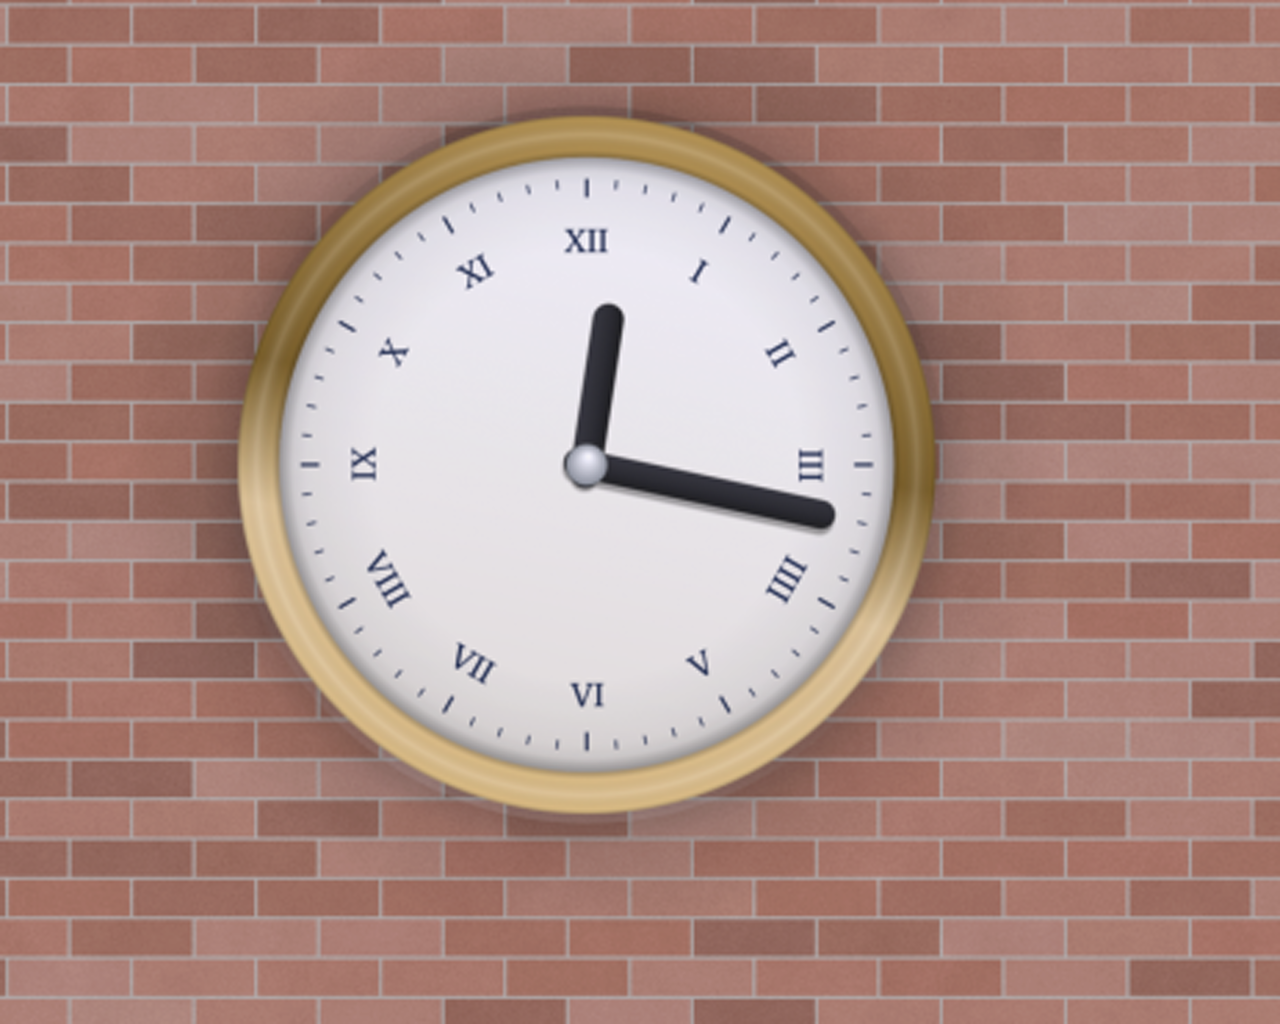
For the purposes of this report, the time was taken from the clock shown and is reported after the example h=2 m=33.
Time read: h=12 m=17
